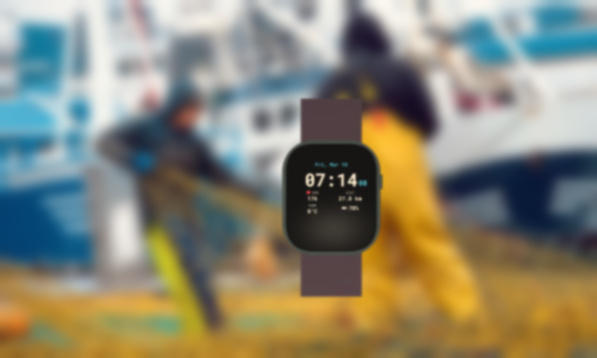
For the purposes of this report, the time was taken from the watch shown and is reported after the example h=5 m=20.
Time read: h=7 m=14
